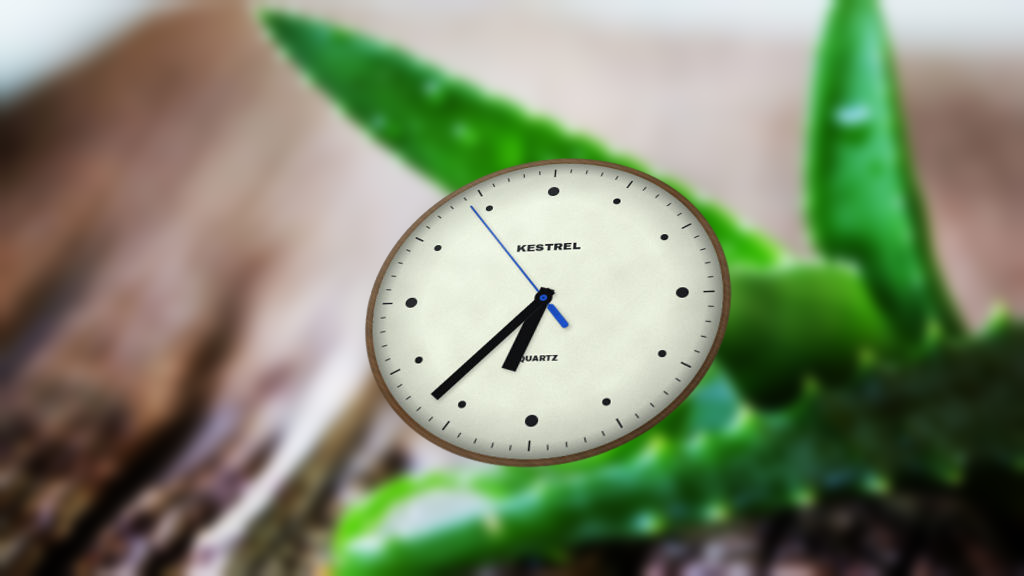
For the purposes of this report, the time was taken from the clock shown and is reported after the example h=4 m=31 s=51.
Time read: h=6 m=36 s=54
